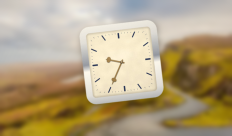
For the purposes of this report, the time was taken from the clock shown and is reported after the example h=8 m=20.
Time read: h=9 m=35
